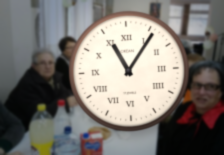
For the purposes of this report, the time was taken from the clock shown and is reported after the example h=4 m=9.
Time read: h=11 m=6
